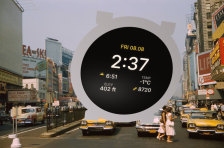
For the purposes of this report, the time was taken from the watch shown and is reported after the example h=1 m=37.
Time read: h=2 m=37
